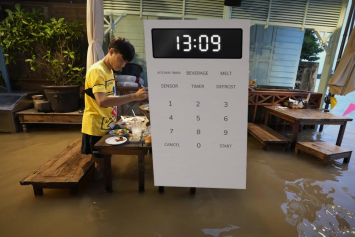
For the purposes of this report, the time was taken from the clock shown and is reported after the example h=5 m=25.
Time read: h=13 m=9
